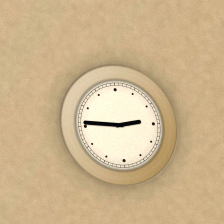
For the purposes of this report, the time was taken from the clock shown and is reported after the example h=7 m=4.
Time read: h=2 m=46
